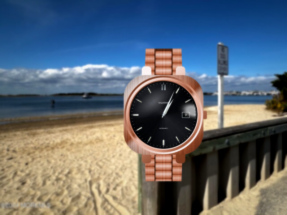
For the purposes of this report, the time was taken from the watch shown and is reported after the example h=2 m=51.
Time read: h=1 m=4
